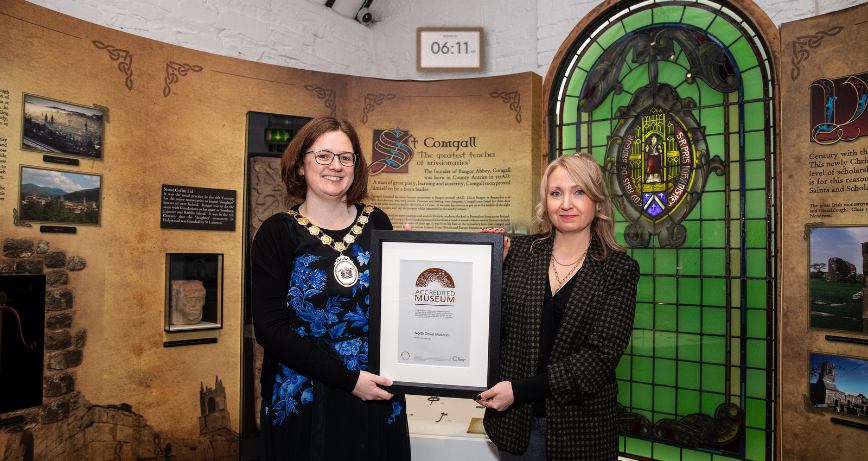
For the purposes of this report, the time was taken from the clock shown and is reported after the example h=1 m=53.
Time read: h=6 m=11
